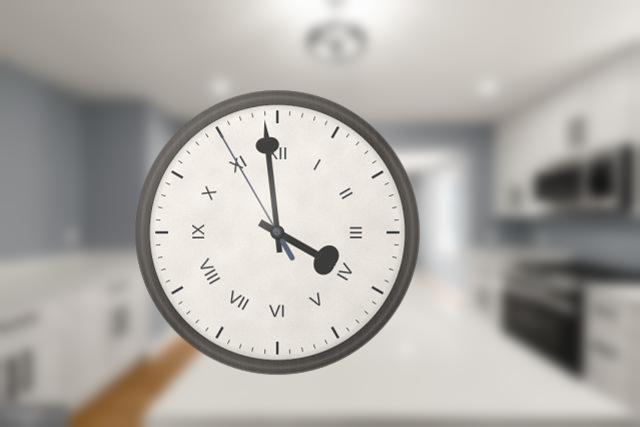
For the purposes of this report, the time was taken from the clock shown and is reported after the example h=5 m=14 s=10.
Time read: h=3 m=58 s=55
